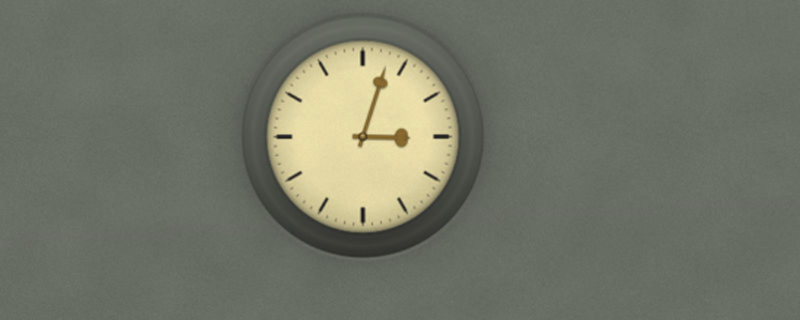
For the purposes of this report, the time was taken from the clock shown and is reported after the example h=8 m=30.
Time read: h=3 m=3
